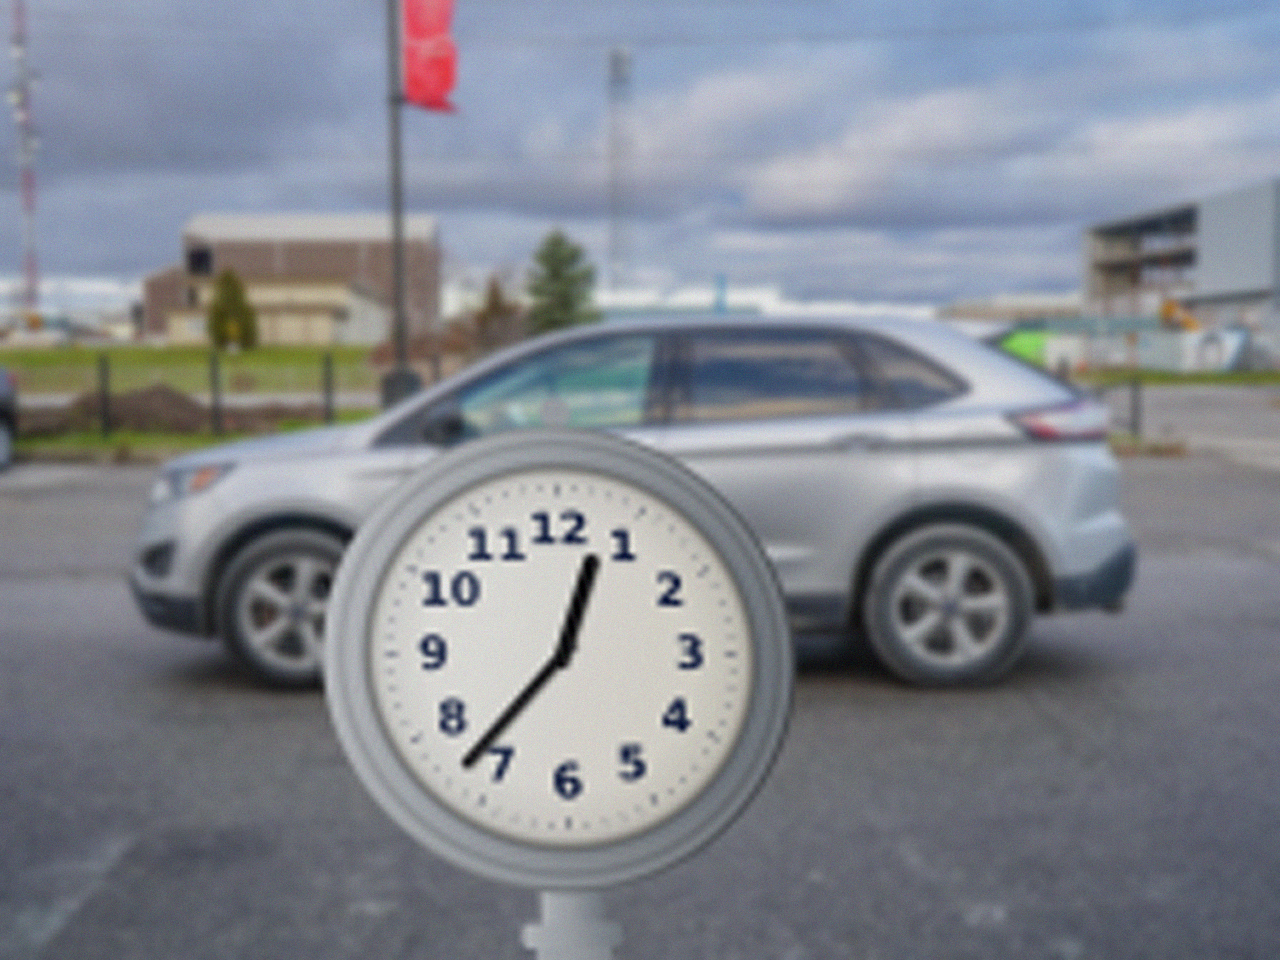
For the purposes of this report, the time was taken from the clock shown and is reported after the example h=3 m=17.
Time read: h=12 m=37
